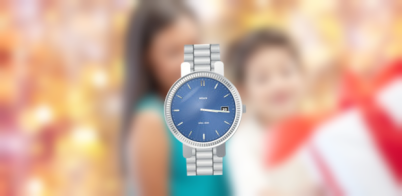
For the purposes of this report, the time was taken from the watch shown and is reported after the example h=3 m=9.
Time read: h=3 m=16
